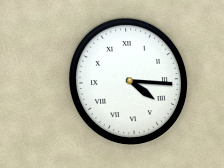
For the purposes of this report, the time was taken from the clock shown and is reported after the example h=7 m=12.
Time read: h=4 m=16
